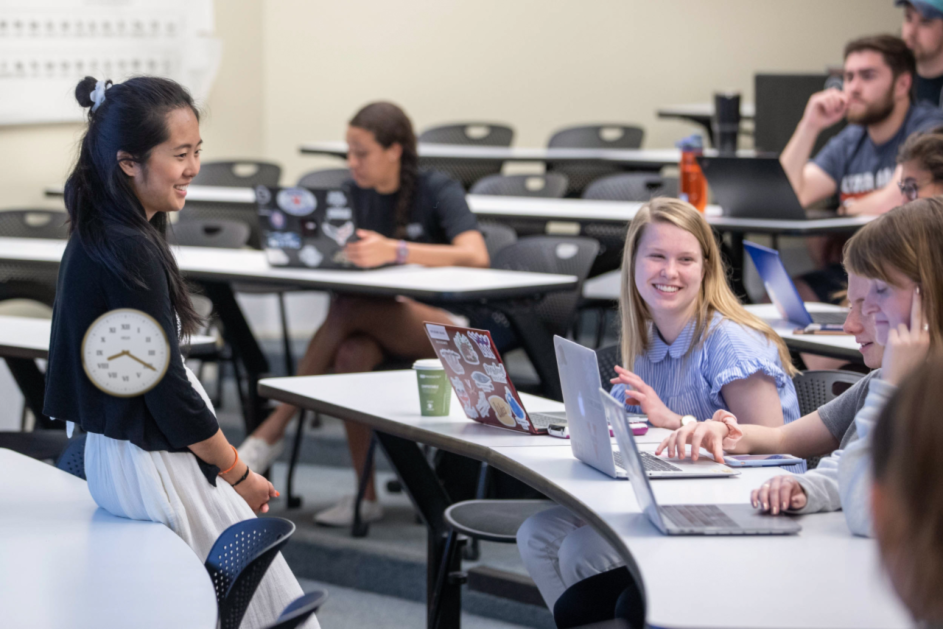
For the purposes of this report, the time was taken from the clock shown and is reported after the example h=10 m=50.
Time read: h=8 m=20
